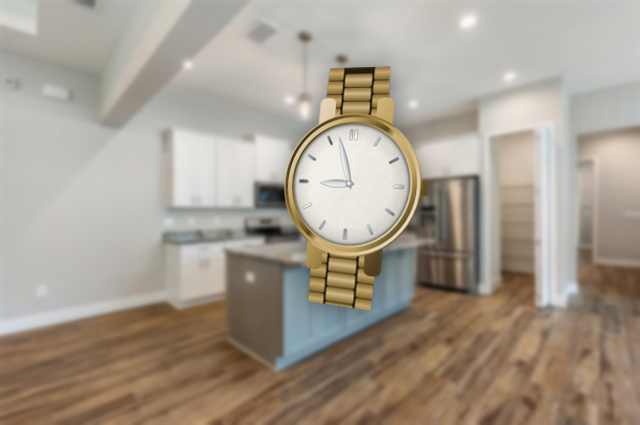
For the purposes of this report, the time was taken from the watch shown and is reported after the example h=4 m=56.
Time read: h=8 m=57
